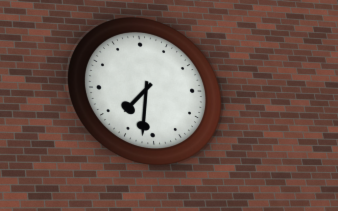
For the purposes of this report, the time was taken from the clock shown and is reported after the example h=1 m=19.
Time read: h=7 m=32
